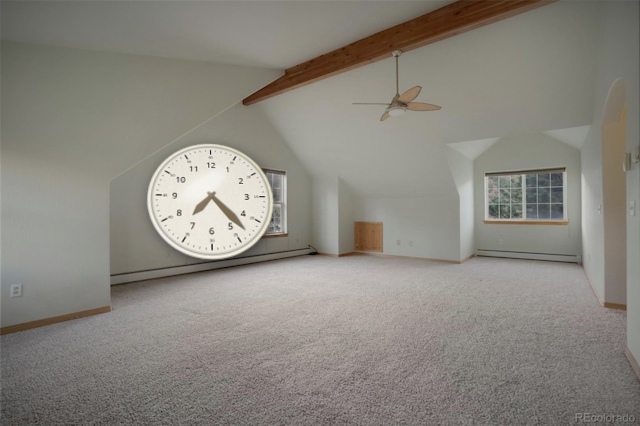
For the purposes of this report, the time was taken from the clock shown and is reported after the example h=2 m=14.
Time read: h=7 m=23
